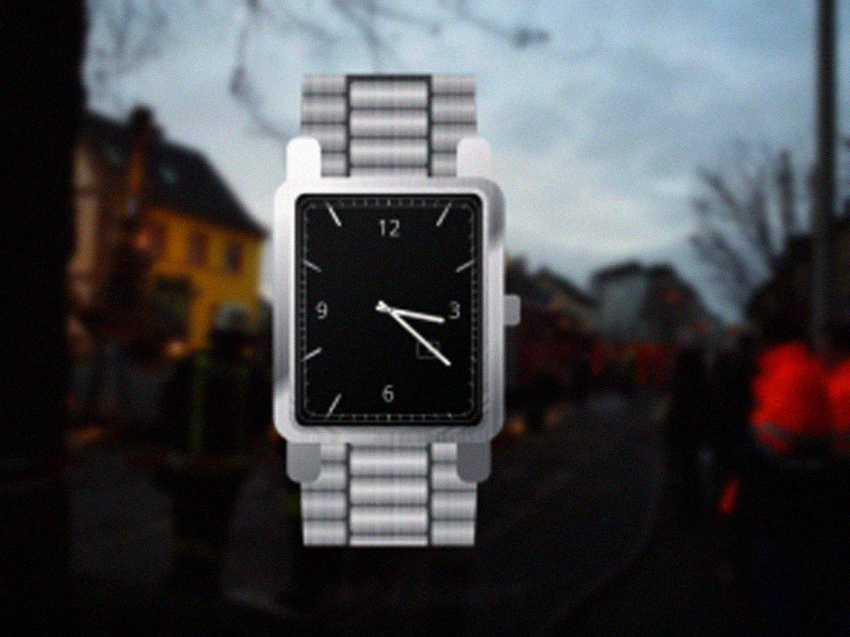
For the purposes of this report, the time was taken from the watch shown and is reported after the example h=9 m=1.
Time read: h=3 m=22
